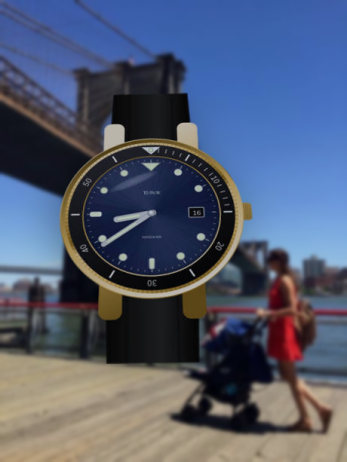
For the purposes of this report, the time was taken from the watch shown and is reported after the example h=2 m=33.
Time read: h=8 m=39
